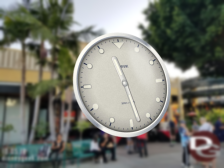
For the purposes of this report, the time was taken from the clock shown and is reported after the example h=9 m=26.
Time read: h=11 m=28
